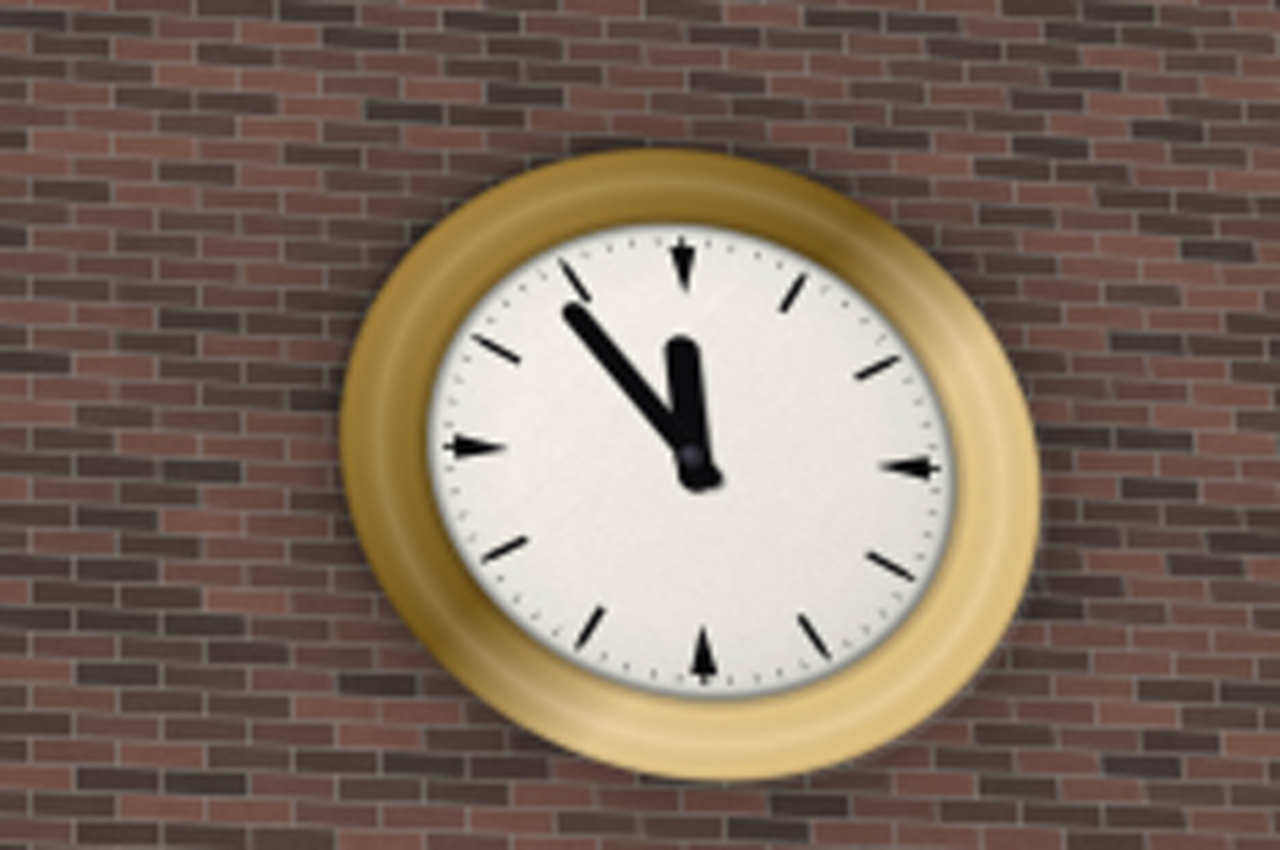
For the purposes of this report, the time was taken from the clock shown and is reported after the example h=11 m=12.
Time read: h=11 m=54
